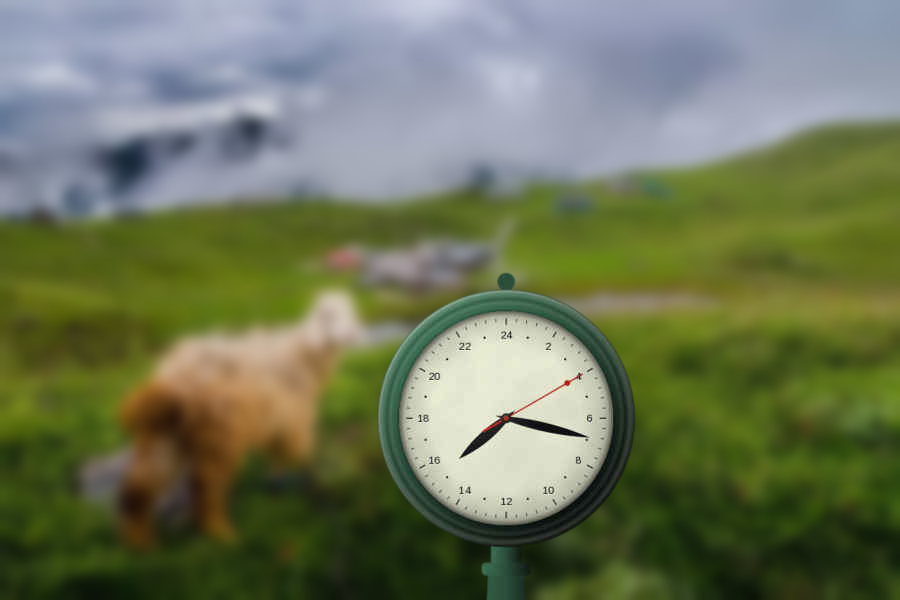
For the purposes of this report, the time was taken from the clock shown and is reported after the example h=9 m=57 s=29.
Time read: h=15 m=17 s=10
